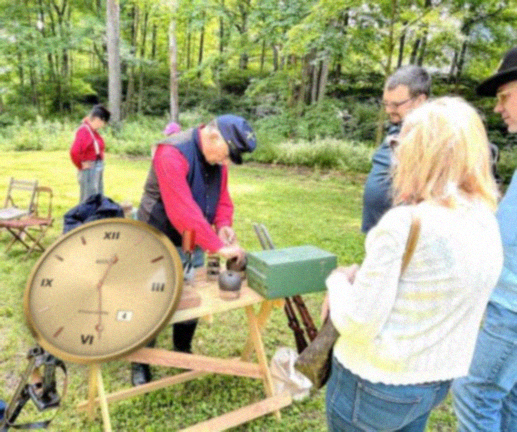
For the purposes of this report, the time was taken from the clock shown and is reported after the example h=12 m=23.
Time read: h=12 m=28
